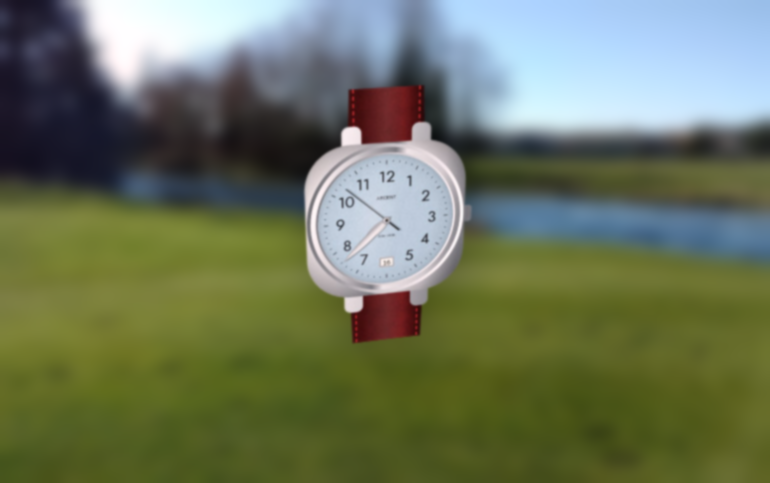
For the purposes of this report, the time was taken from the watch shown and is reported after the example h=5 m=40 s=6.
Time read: h=7 m=37 s=52
